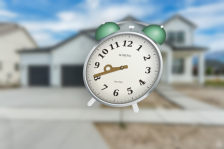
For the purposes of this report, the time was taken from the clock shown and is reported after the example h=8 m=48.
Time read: h=8 m=41
